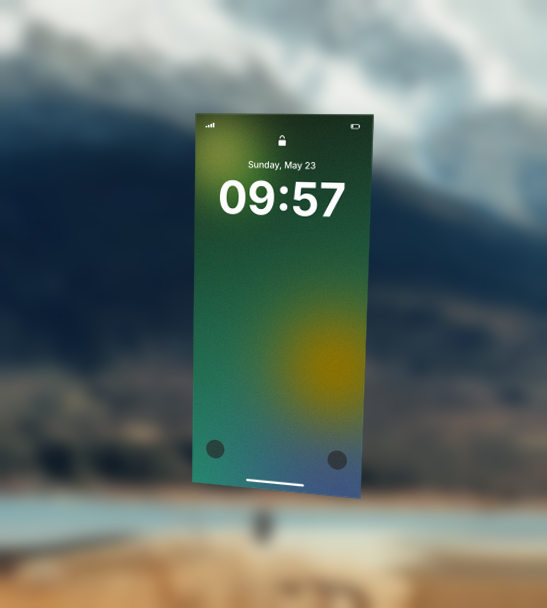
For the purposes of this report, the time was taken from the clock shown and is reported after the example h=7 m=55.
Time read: h=9 m=57
